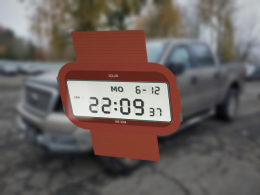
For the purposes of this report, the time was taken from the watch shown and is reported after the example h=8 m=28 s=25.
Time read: h=22 m=9 s=37
